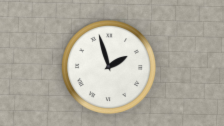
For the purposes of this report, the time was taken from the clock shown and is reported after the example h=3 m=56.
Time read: h=1 m=57
